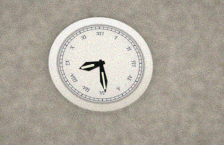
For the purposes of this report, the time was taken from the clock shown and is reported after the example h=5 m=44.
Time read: h=8 m=29
